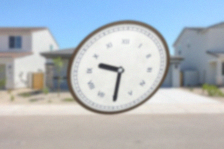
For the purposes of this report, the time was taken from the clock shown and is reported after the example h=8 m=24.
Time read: h=9 m=30
